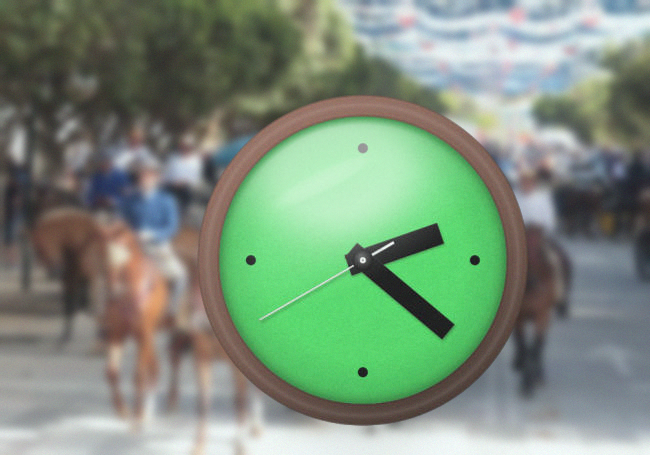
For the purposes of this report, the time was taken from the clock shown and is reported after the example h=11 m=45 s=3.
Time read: h=2 m=21 s=40
